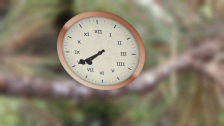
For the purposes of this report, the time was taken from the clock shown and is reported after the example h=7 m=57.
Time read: h=7 m=40
